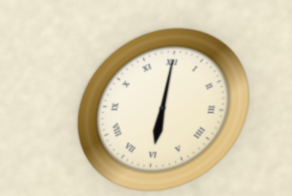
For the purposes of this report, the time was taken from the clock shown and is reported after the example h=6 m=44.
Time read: h=6 m=0
